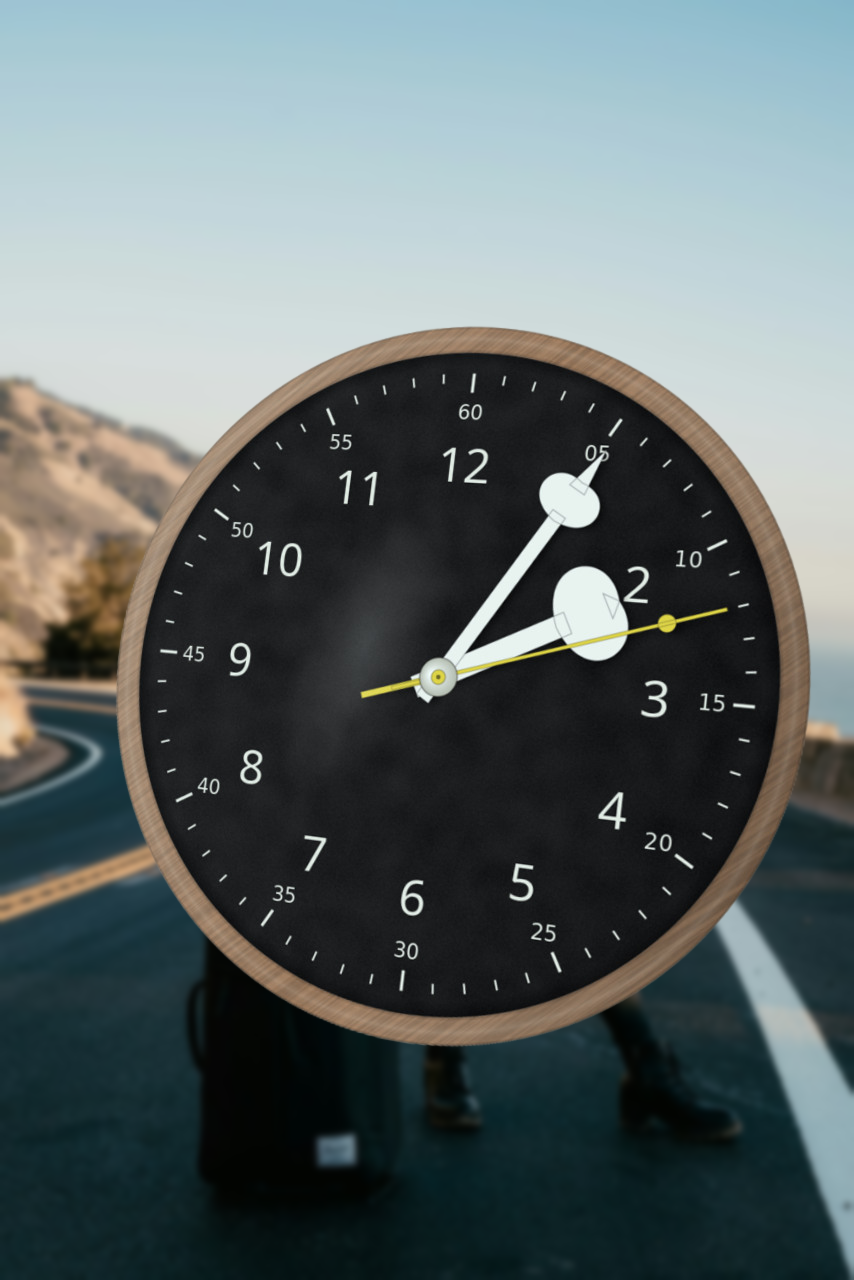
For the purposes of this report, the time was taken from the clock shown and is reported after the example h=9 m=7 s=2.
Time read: h=2 m=5 s=12
